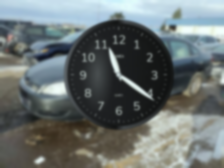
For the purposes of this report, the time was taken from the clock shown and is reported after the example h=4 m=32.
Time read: h=11 m=21
